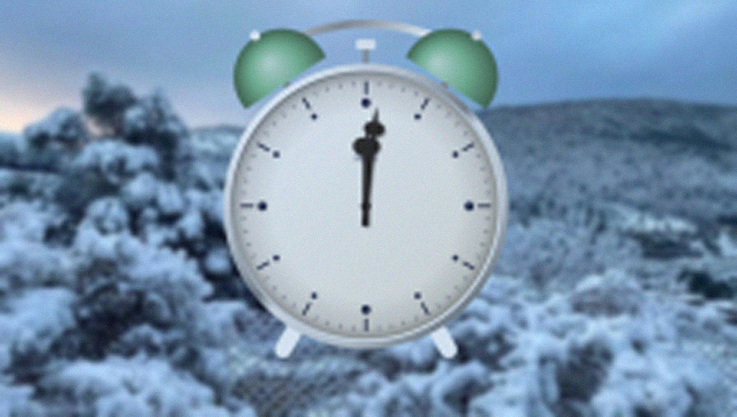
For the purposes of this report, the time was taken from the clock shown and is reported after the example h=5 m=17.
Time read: h=12 m=1
